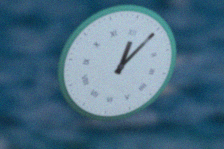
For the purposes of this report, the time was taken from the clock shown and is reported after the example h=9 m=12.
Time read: h=12 m=5
